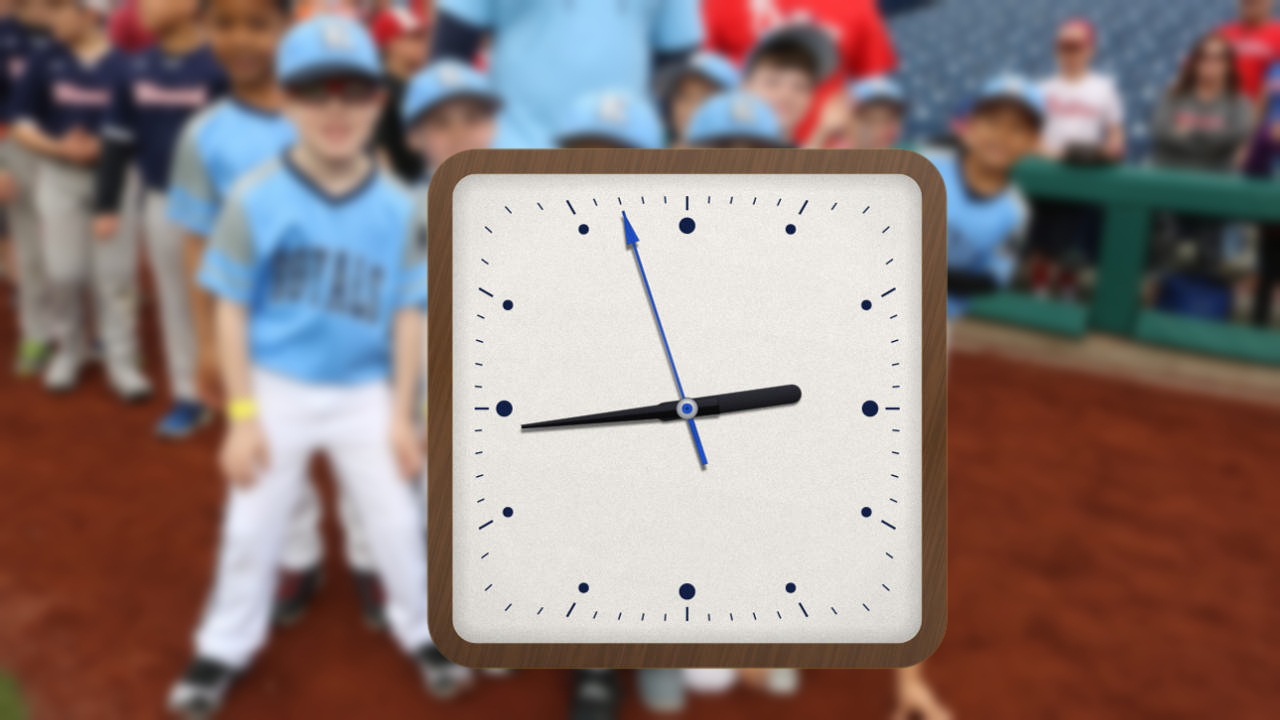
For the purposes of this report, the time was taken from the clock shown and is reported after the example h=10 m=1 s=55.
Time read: h=2 m=43 s=57
